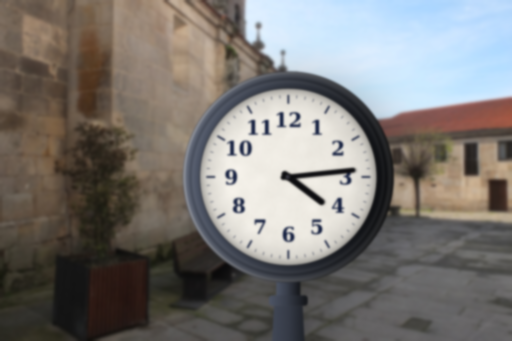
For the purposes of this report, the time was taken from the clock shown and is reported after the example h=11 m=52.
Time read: h=4 m=14
